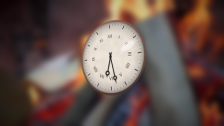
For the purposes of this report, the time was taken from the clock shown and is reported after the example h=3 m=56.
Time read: h=6 m=28
